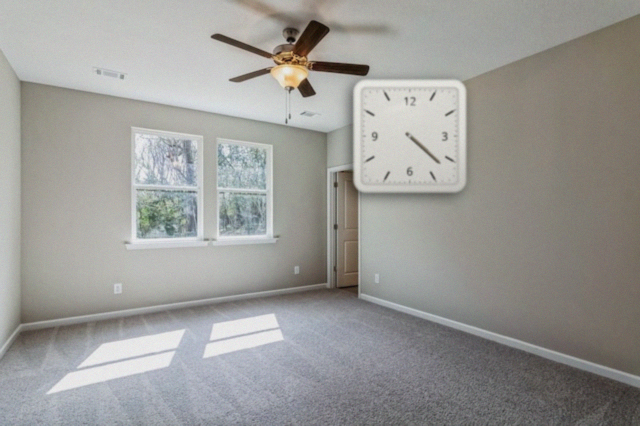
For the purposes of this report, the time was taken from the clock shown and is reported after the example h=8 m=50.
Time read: h=4 m=22
